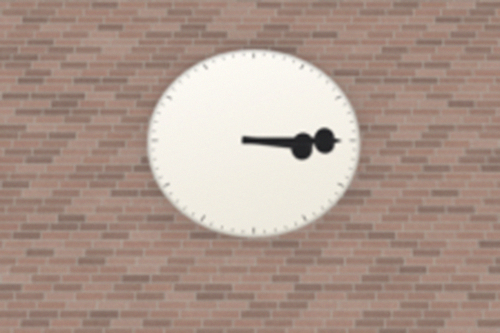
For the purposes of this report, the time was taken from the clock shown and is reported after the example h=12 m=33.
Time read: h=3 m=15
